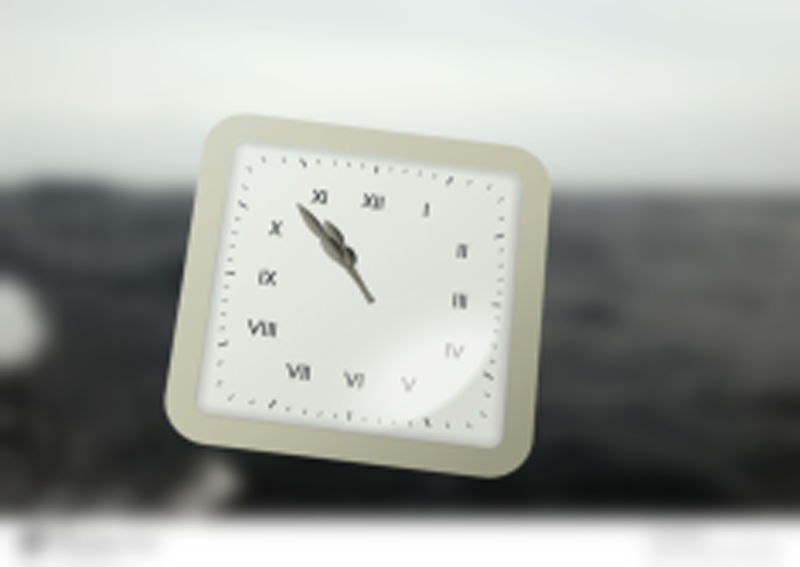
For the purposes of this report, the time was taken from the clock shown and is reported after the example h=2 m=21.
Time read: h=10 m=53
